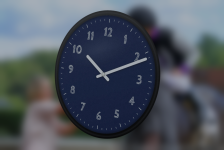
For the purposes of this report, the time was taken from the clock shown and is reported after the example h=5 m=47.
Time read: h=10 m=11
